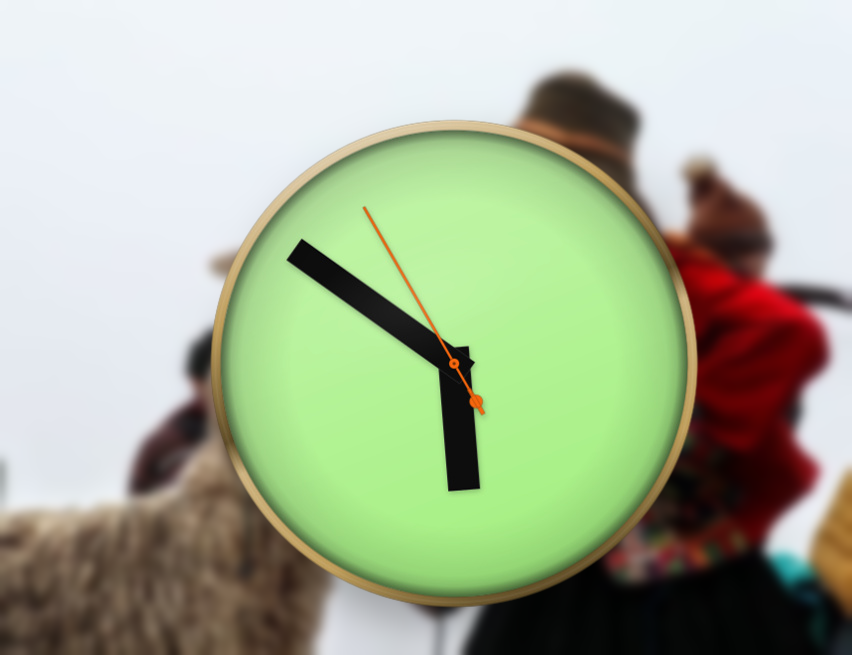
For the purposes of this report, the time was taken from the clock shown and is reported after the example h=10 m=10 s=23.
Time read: h=5 m=50 s=55
